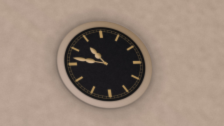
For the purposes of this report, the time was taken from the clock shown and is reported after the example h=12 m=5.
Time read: h=10 m=47
